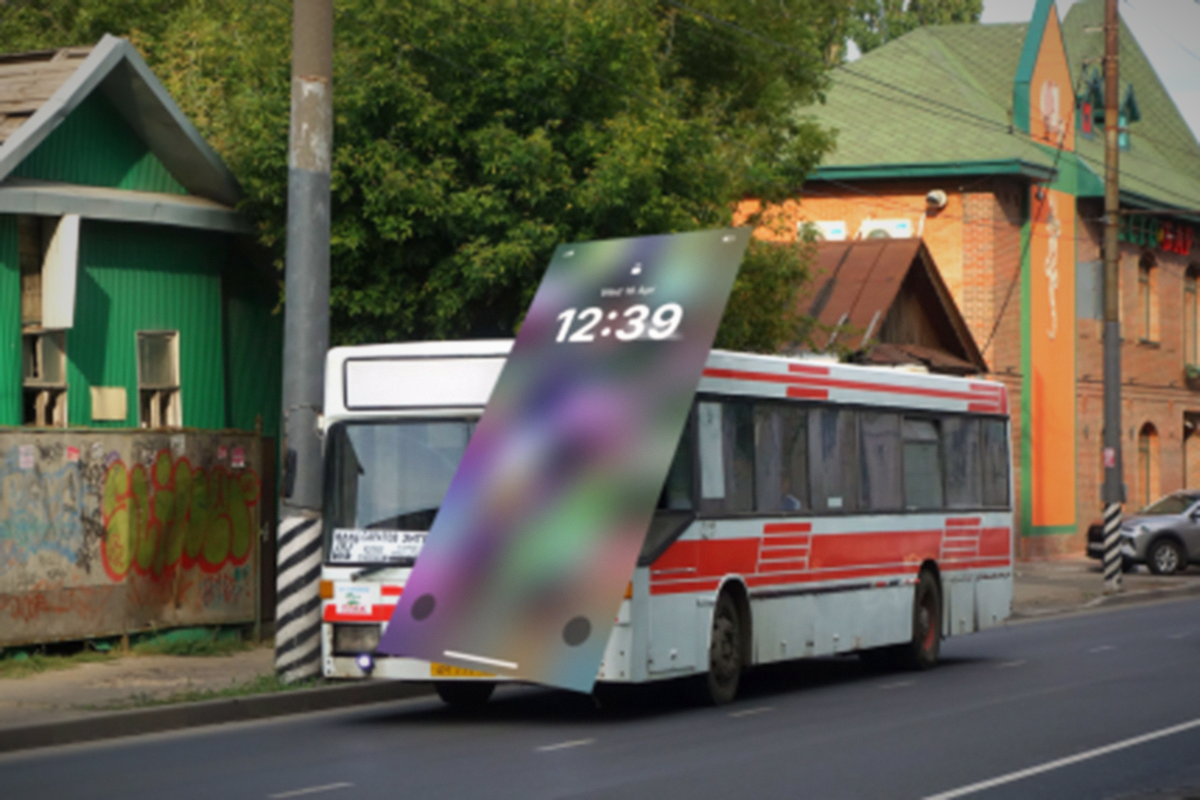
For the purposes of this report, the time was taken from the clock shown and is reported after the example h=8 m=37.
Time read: h=12 m=39
